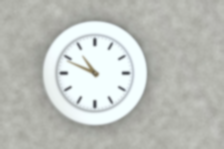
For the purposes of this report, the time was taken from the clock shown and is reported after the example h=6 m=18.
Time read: h=10 m=49
